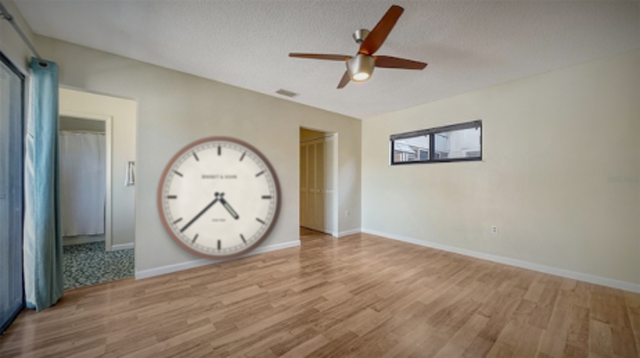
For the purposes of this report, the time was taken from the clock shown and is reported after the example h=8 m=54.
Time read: h=4 m=38
